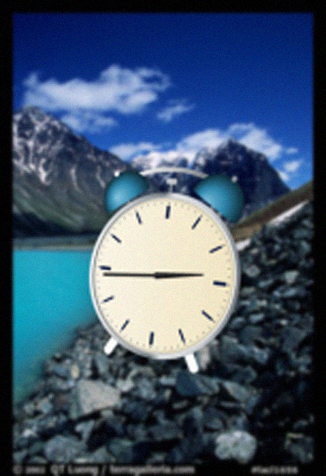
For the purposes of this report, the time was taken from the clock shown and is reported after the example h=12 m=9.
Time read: h=2 m=44
